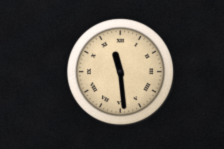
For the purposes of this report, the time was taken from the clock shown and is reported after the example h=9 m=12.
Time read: h=11 m=29
